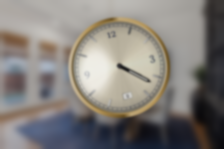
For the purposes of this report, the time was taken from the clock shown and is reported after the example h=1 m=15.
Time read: h=4 m=22
